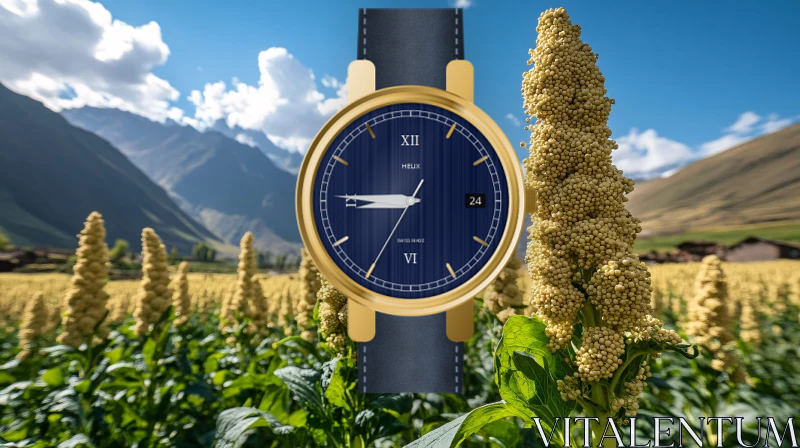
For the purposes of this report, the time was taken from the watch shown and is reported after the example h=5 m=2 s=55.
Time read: h=8 m=45 s=35
